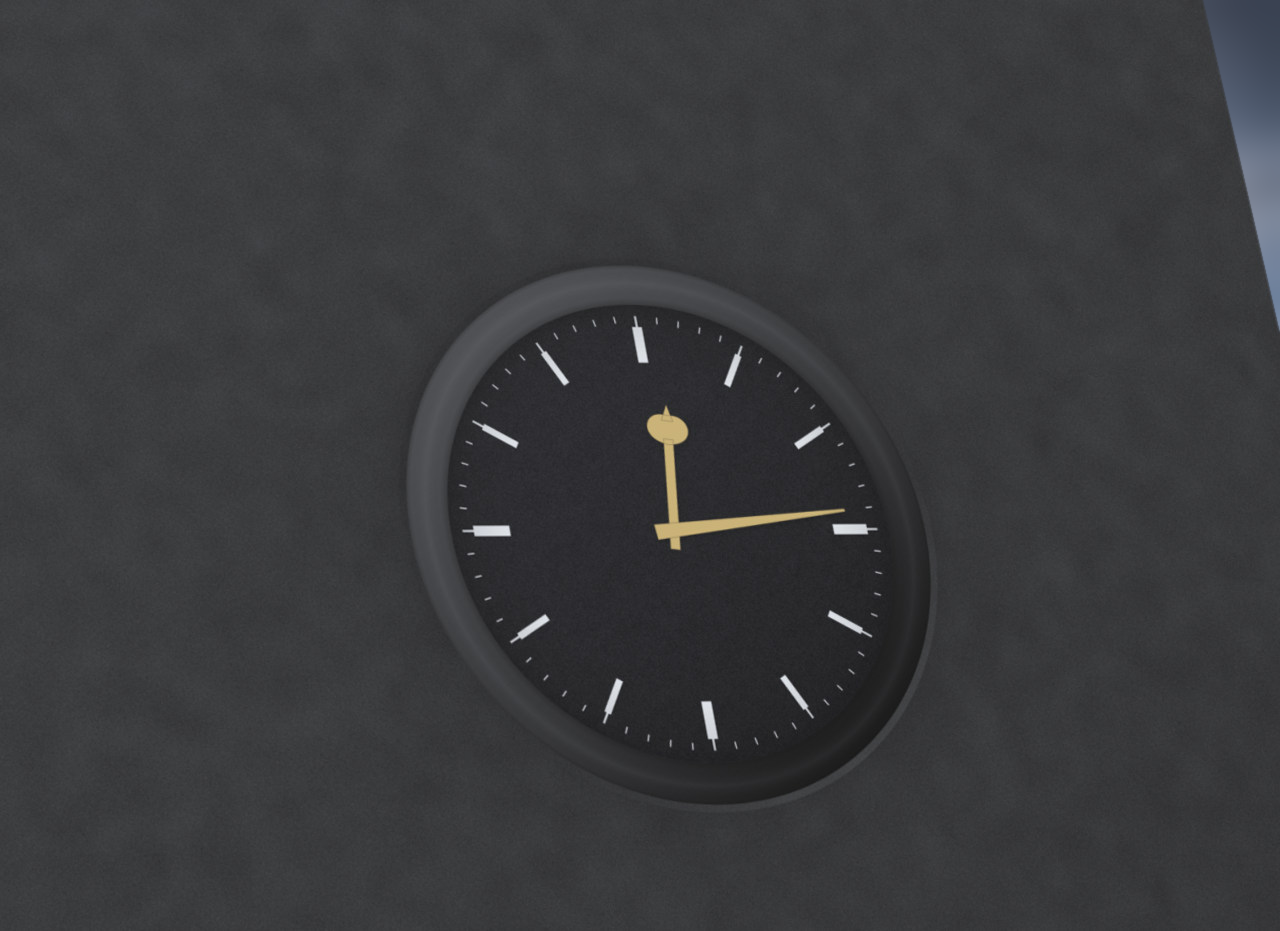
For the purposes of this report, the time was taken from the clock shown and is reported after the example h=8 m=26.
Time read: h=12 m=14
